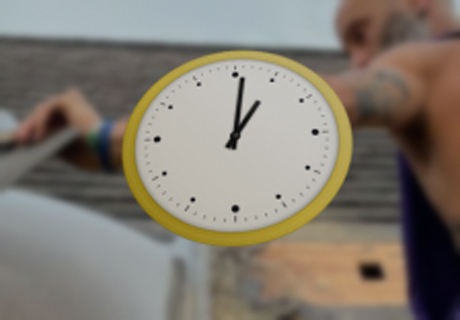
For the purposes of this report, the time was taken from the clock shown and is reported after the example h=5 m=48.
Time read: h=1 m=1
